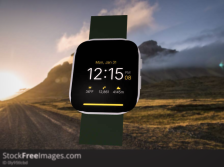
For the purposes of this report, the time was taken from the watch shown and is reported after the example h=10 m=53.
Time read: h=12 m=15
